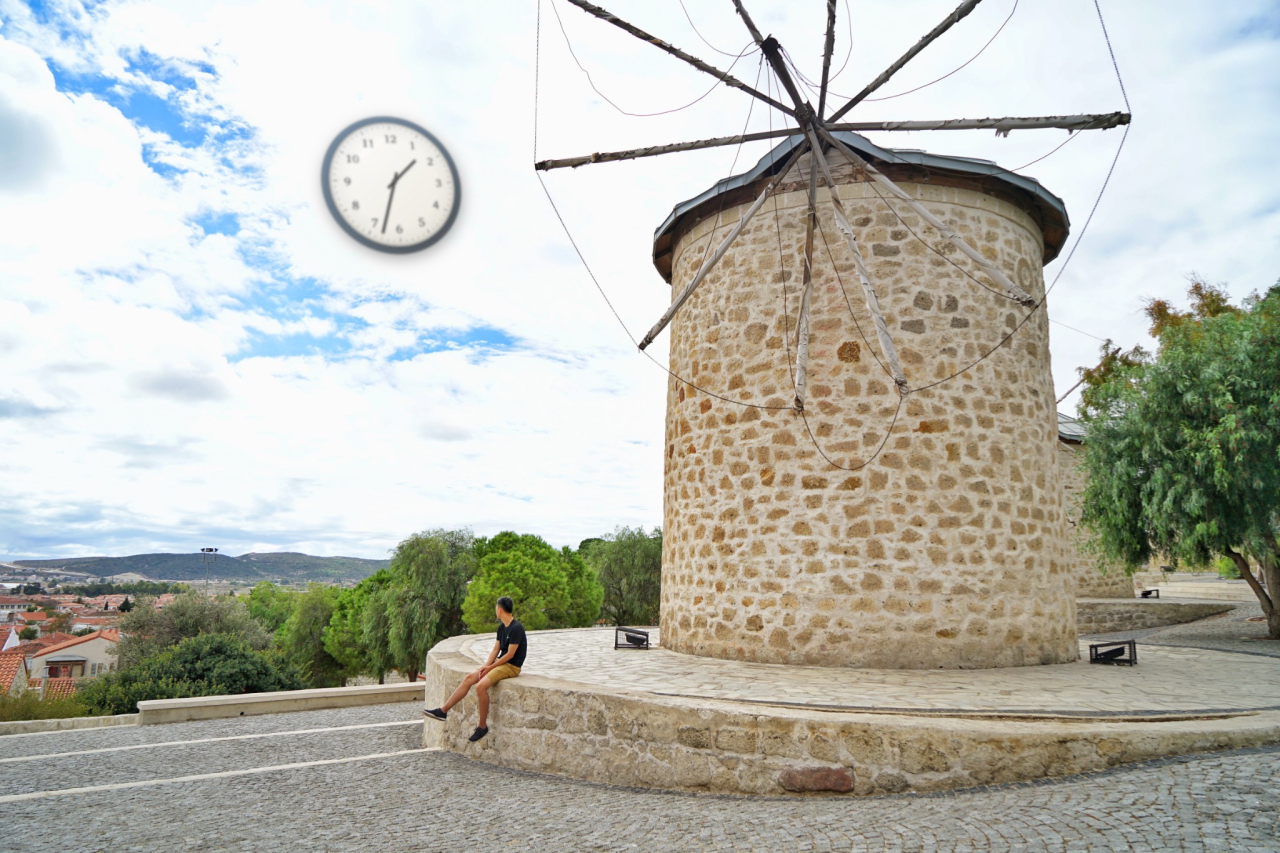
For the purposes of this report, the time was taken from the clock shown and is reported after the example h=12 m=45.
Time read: h=1 m=33
